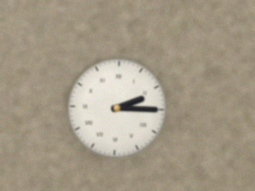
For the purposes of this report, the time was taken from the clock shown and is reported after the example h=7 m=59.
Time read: h=2 m=15
